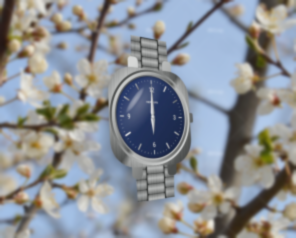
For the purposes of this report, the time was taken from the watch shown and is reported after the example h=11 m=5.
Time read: h=6 m=0
